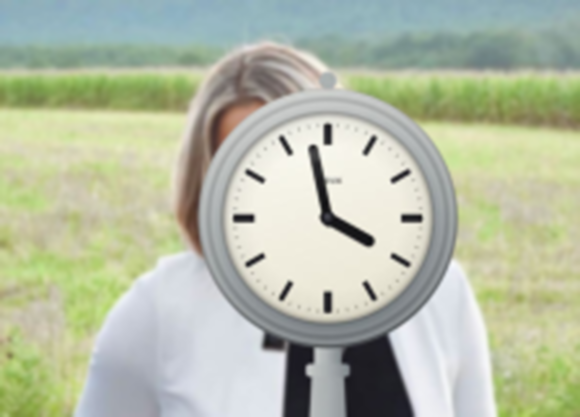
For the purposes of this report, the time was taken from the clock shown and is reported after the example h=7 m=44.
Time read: h=3 m=58
